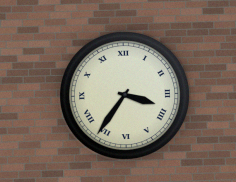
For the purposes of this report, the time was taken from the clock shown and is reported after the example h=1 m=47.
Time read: h=3 m=36
